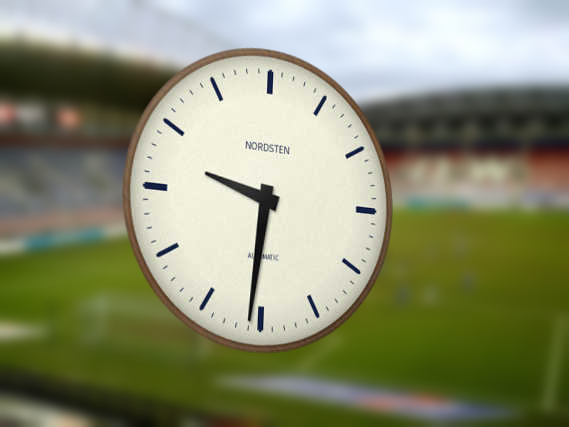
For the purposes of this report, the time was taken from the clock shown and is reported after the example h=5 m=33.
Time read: h=9 m=31
